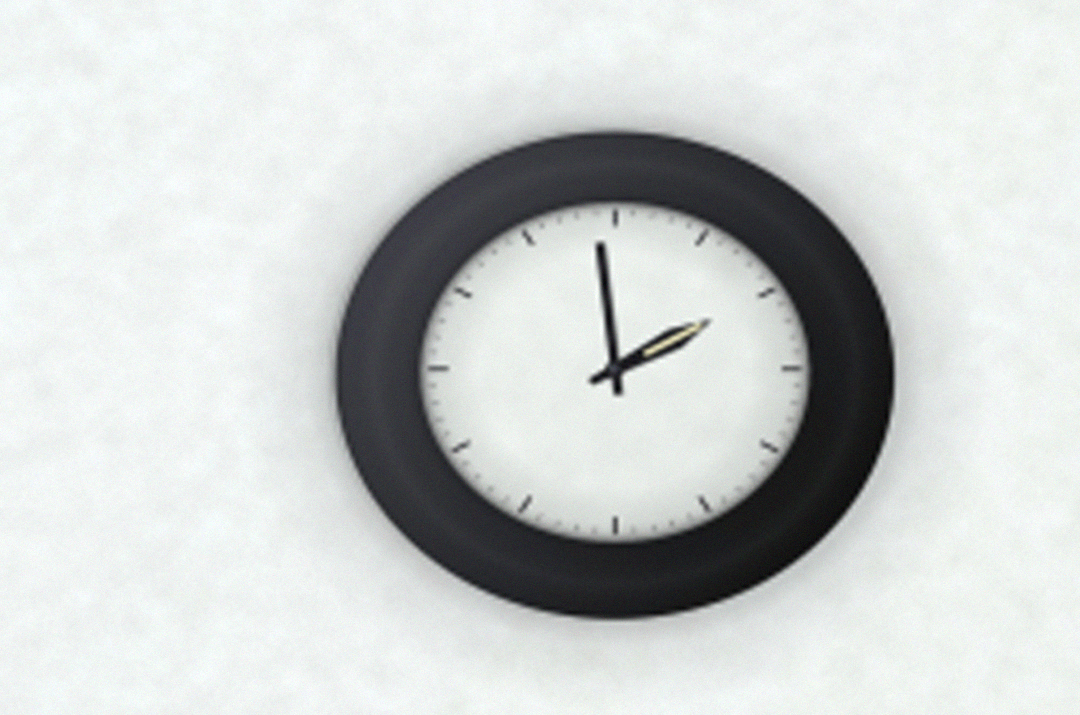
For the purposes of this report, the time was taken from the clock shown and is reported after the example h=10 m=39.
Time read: h=1 m=59
